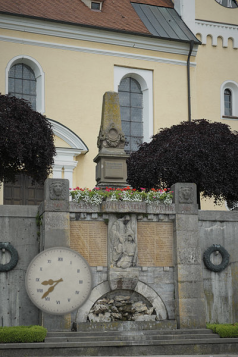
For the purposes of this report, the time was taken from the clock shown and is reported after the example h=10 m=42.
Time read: h=8 m=37
